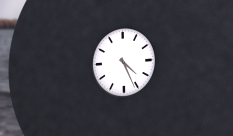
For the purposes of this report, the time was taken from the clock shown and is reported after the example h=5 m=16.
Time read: h=4 m=26
